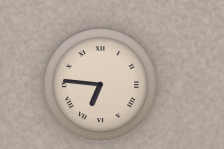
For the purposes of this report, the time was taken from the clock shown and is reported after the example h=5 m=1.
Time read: h=6 m=46
